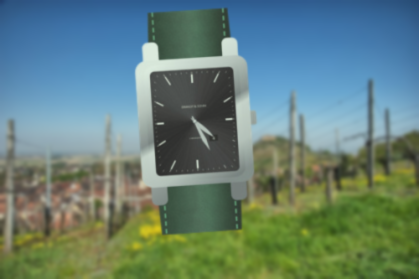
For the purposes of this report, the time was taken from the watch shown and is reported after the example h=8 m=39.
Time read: h=4 m=26
